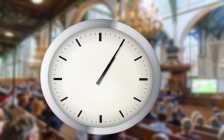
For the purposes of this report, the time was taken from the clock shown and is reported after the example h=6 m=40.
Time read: h=1 m=5
